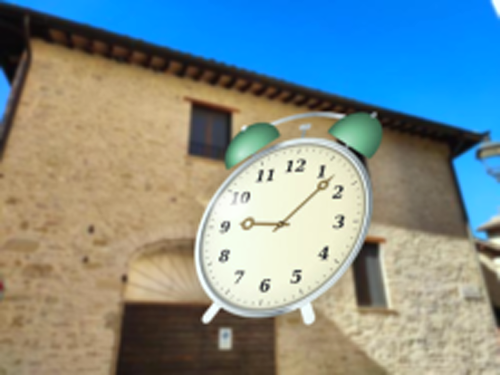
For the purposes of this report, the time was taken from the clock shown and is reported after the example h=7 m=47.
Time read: h=9 m=7
